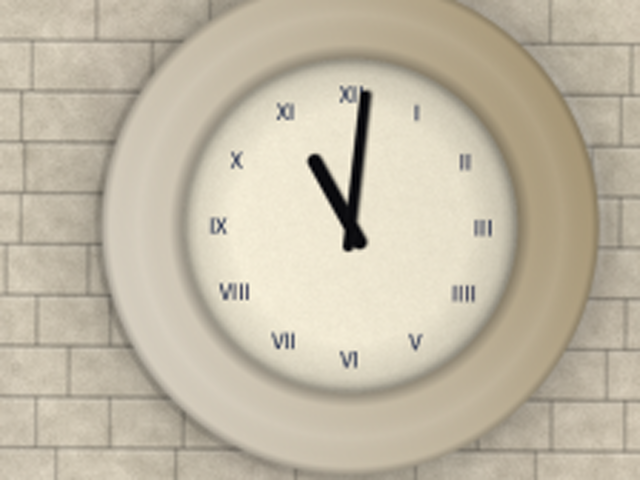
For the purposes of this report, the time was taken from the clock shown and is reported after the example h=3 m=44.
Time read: h=11 m=1
